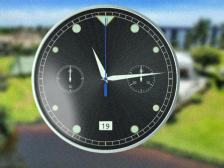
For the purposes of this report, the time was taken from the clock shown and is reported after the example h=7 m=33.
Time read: h=11 m=14
